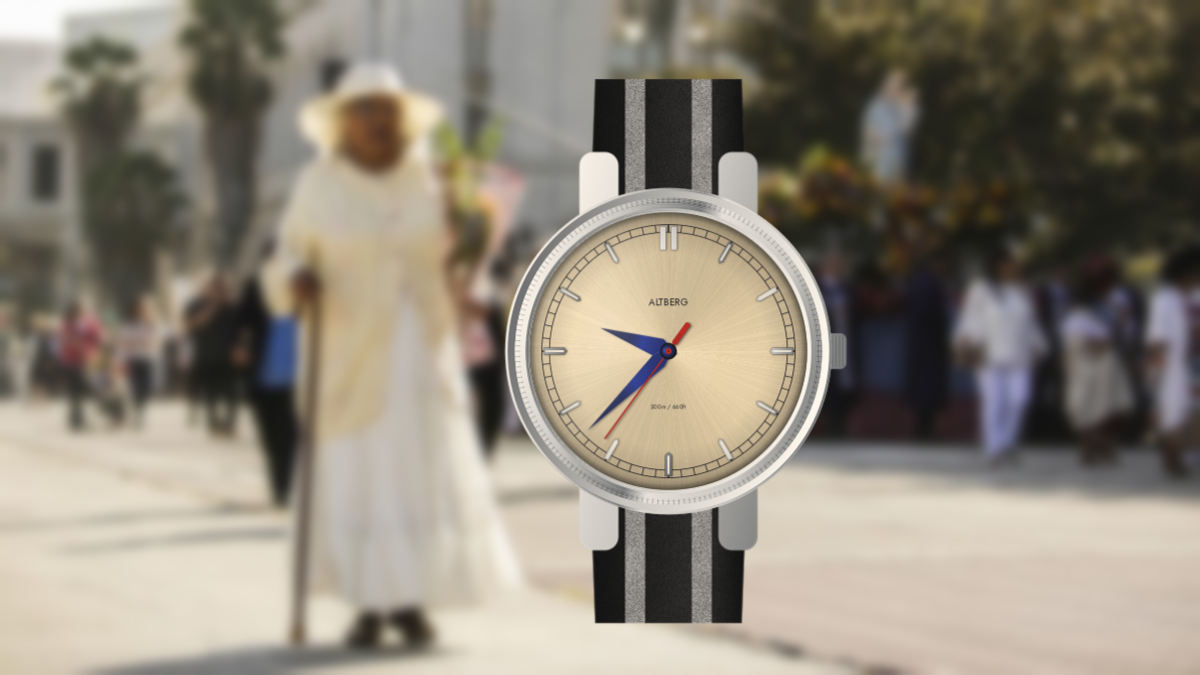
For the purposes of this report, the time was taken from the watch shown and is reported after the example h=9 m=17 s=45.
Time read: h=9 m=37 s=36
